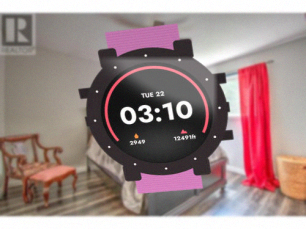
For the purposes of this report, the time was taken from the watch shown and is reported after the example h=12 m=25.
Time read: h=3 m=10
